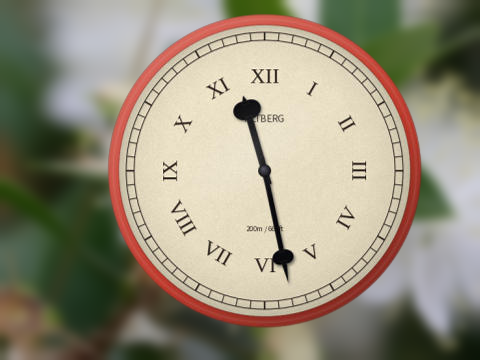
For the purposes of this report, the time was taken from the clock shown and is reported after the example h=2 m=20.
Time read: h=11 m=28
